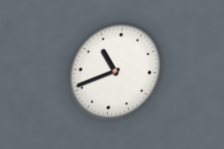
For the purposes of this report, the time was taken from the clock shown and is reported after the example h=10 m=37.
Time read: h=10 m=41
